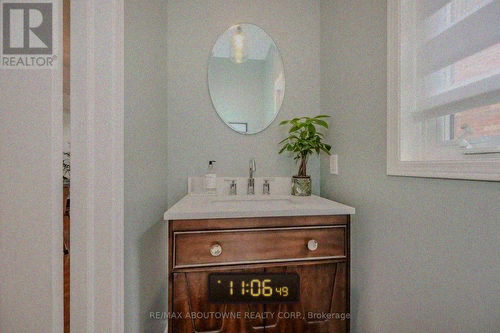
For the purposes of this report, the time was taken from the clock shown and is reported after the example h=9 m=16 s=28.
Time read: h=11 m=6 s=49
